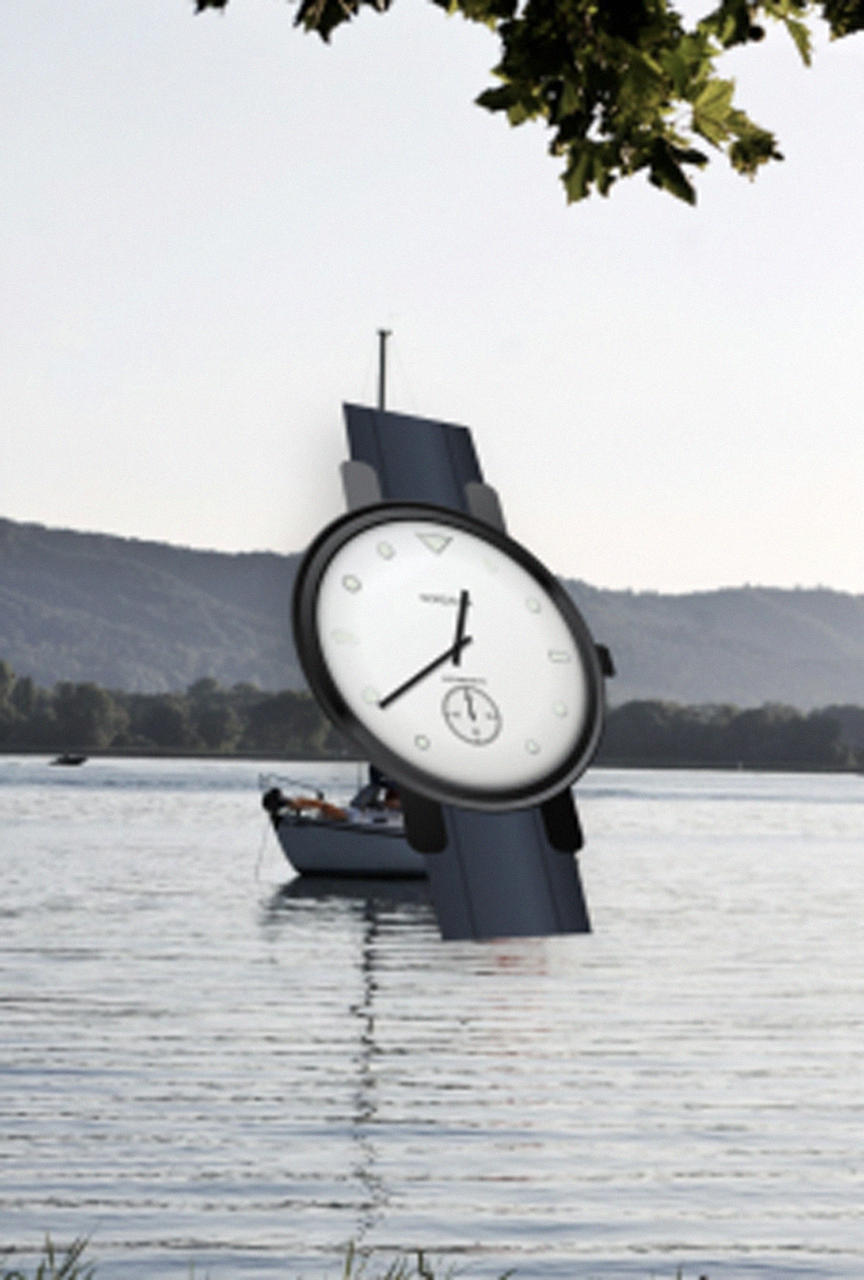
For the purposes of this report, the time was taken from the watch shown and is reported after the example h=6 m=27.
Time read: h=12 m=39
